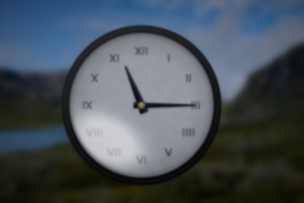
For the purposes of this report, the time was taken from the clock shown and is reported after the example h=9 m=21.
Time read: h=11 m=15
